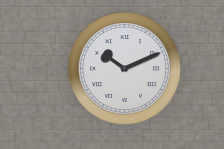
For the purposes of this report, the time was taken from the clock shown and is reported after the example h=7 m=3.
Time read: h=10 m=11
